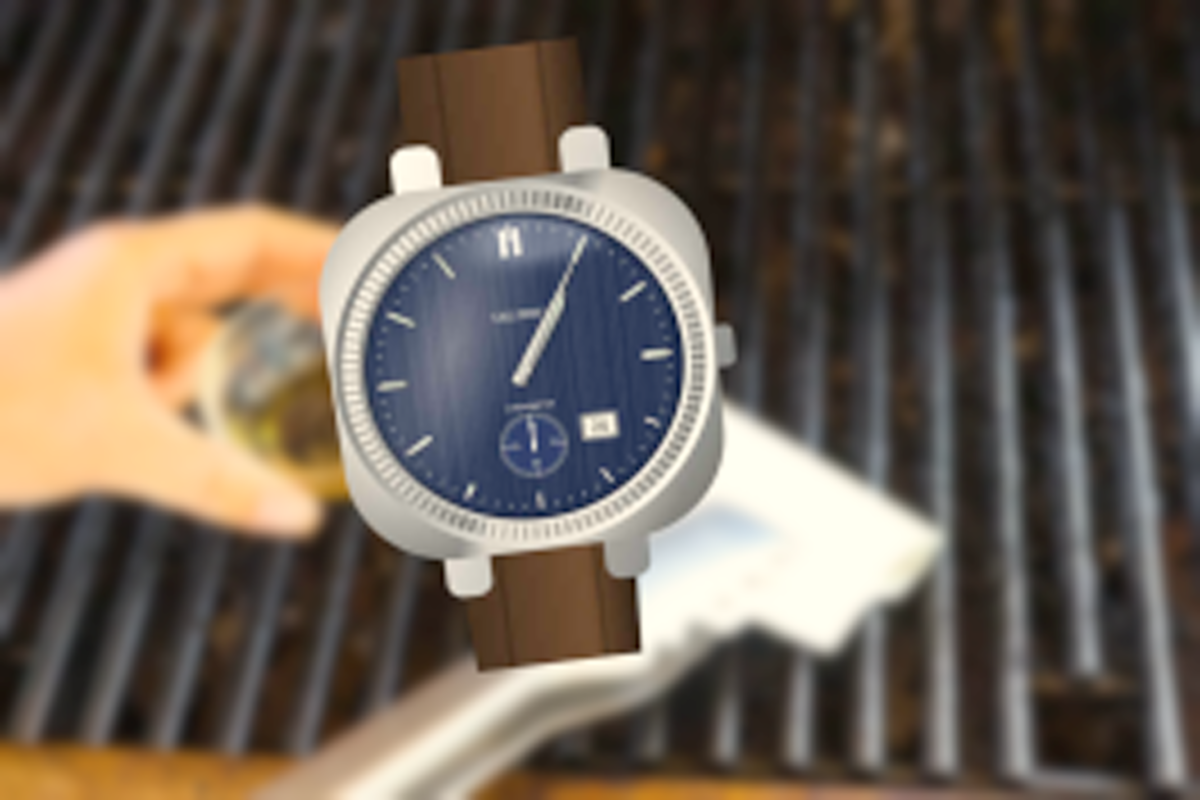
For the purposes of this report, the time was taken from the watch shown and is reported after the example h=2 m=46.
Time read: h=1 m=5
